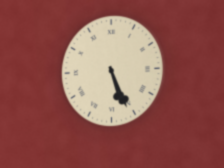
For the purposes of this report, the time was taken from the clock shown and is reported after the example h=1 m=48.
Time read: h=5 m=26
